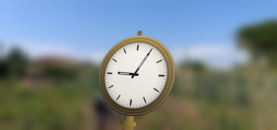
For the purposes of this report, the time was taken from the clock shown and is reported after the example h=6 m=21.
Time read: h=9 m=5
